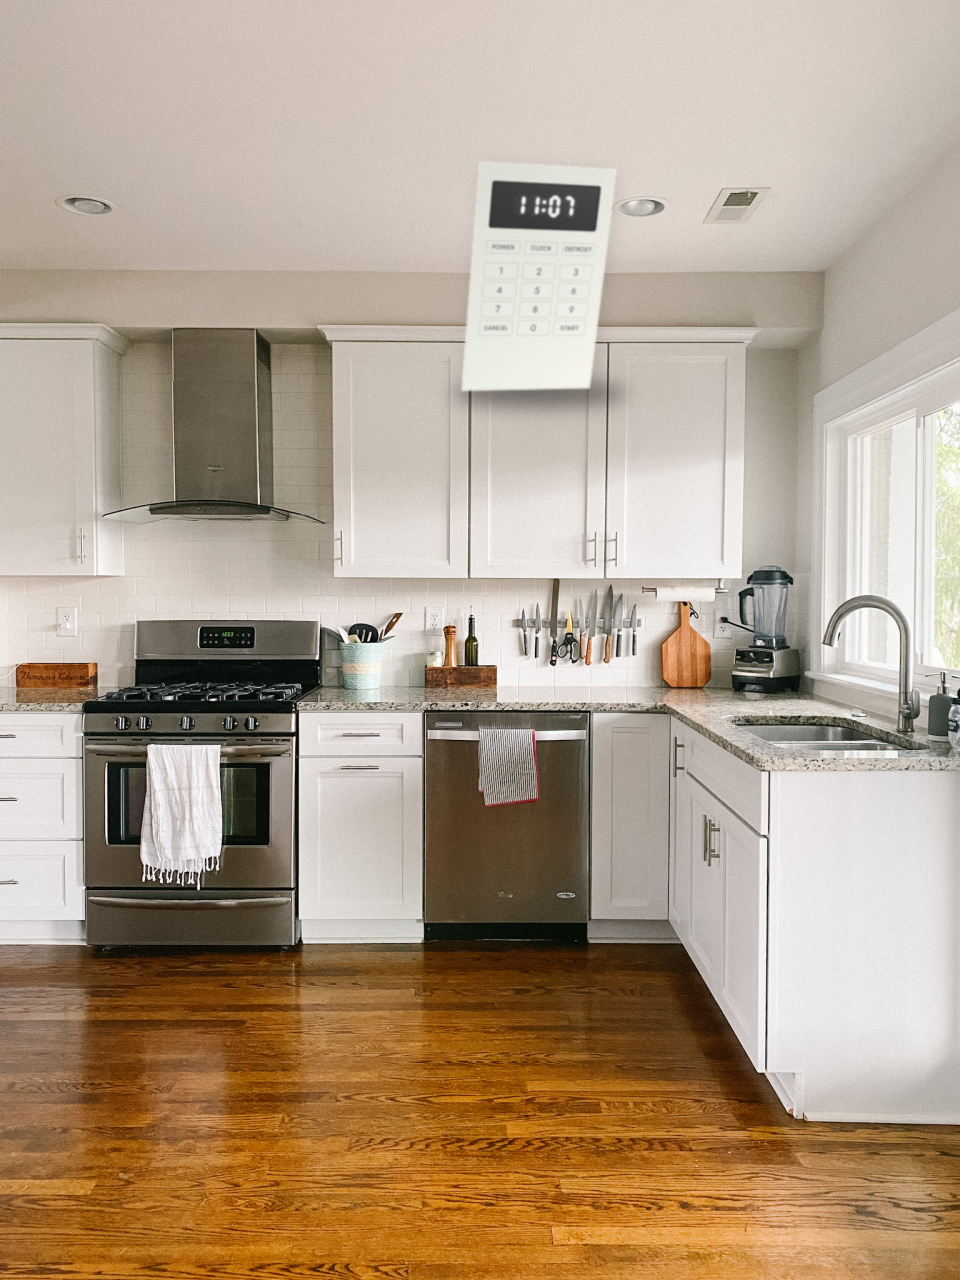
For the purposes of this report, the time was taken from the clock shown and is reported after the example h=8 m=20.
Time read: h=11 m=7
